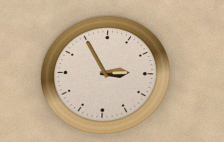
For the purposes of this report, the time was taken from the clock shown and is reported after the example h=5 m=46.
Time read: h=2 m=55
